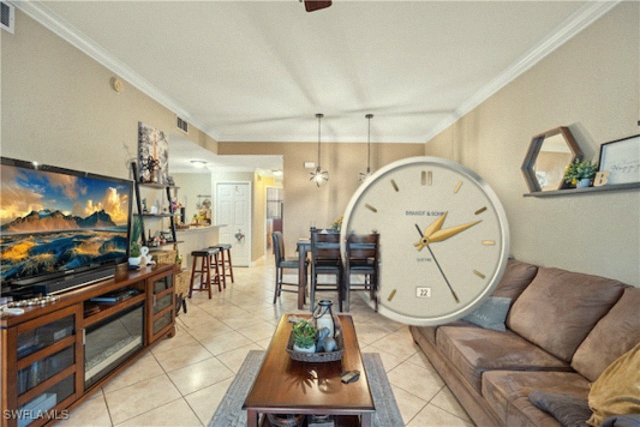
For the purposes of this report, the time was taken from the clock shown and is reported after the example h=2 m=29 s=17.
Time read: h=1 m=11 s=25
